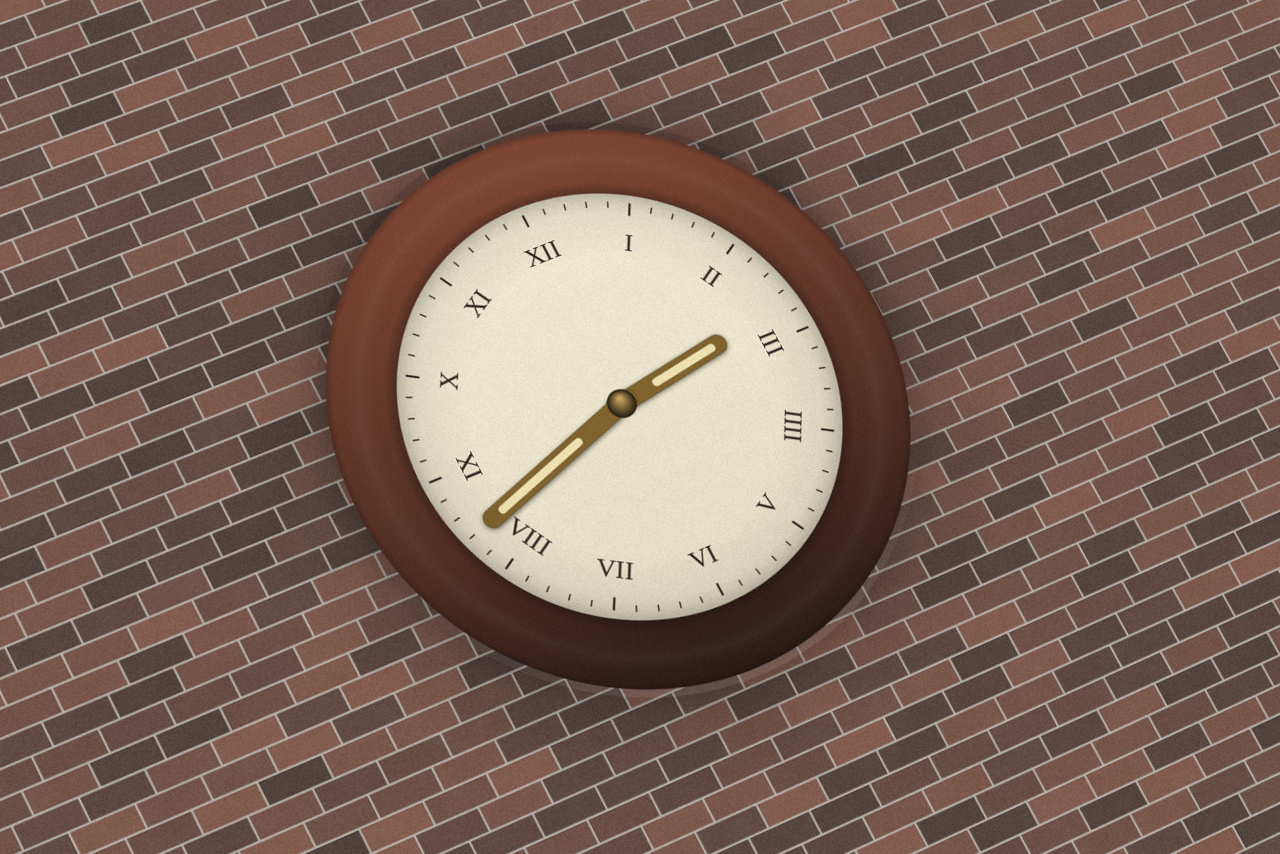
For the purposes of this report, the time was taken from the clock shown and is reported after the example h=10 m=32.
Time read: h=2 m=42
